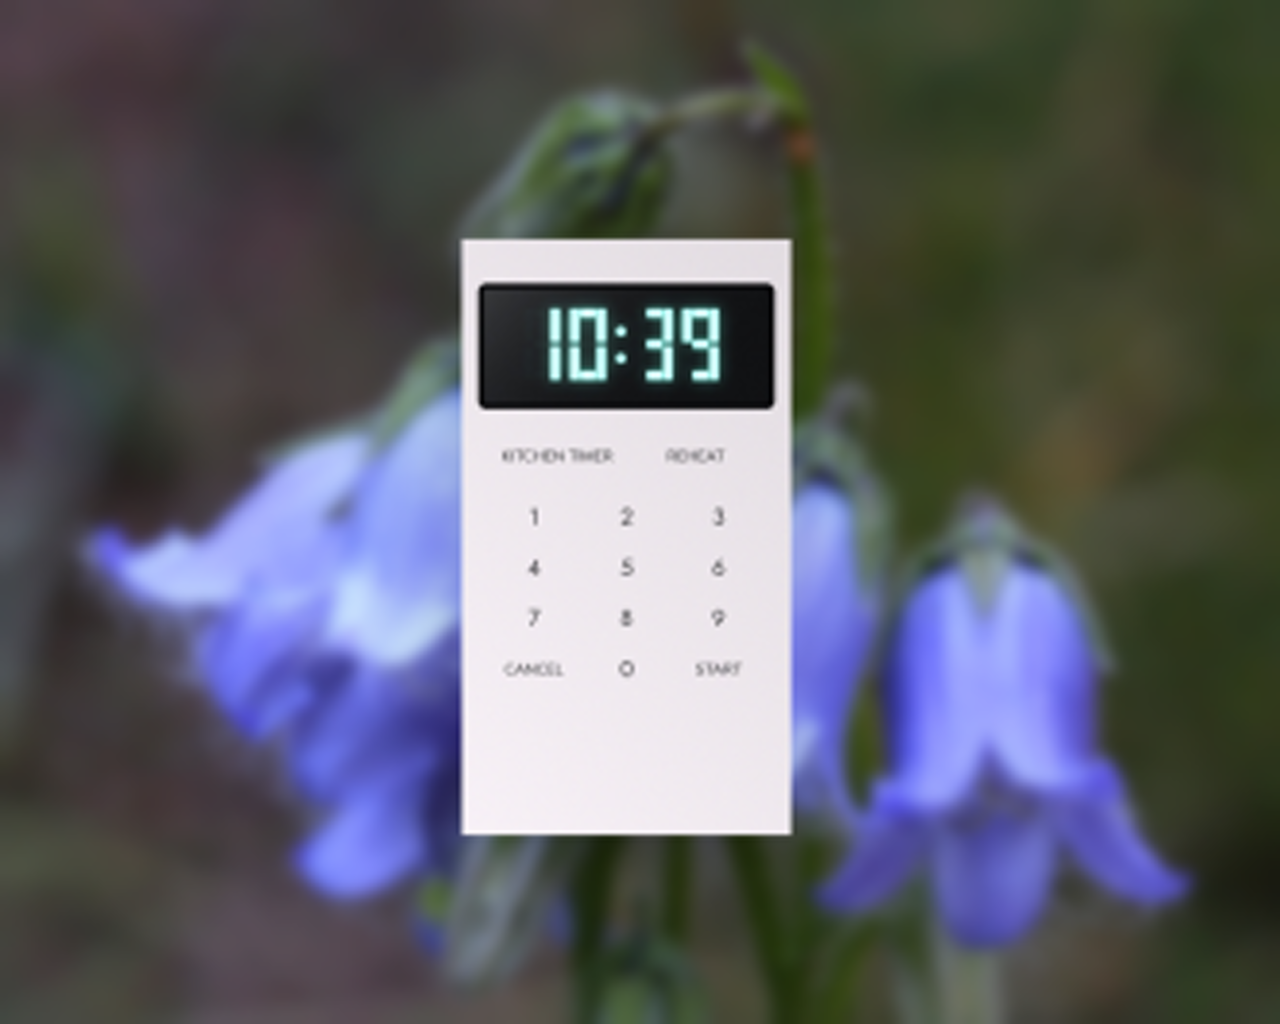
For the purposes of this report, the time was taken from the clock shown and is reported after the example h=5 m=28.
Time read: h=10 m=39
